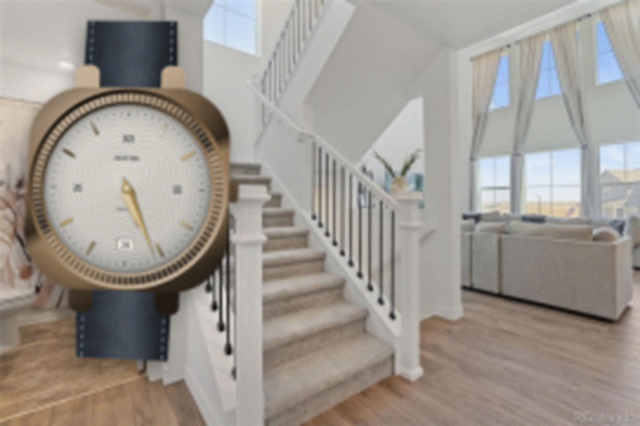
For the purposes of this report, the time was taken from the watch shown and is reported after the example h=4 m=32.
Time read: h=5 m=26
